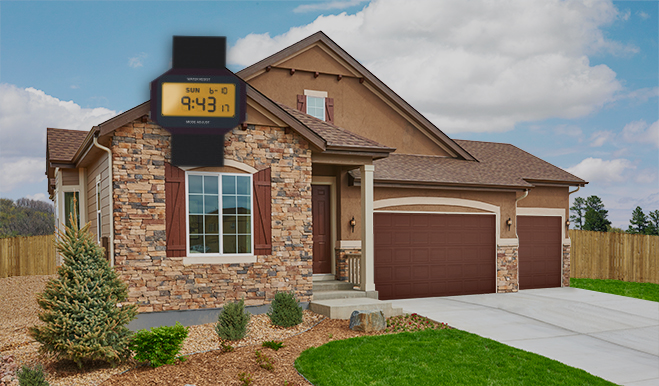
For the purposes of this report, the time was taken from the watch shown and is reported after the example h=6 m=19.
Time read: h=9 m=43
